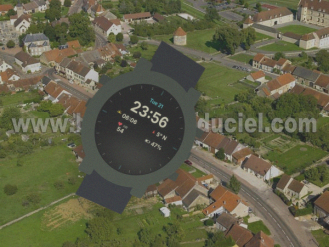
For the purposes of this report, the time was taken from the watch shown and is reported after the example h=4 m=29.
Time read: h=23 m=56
